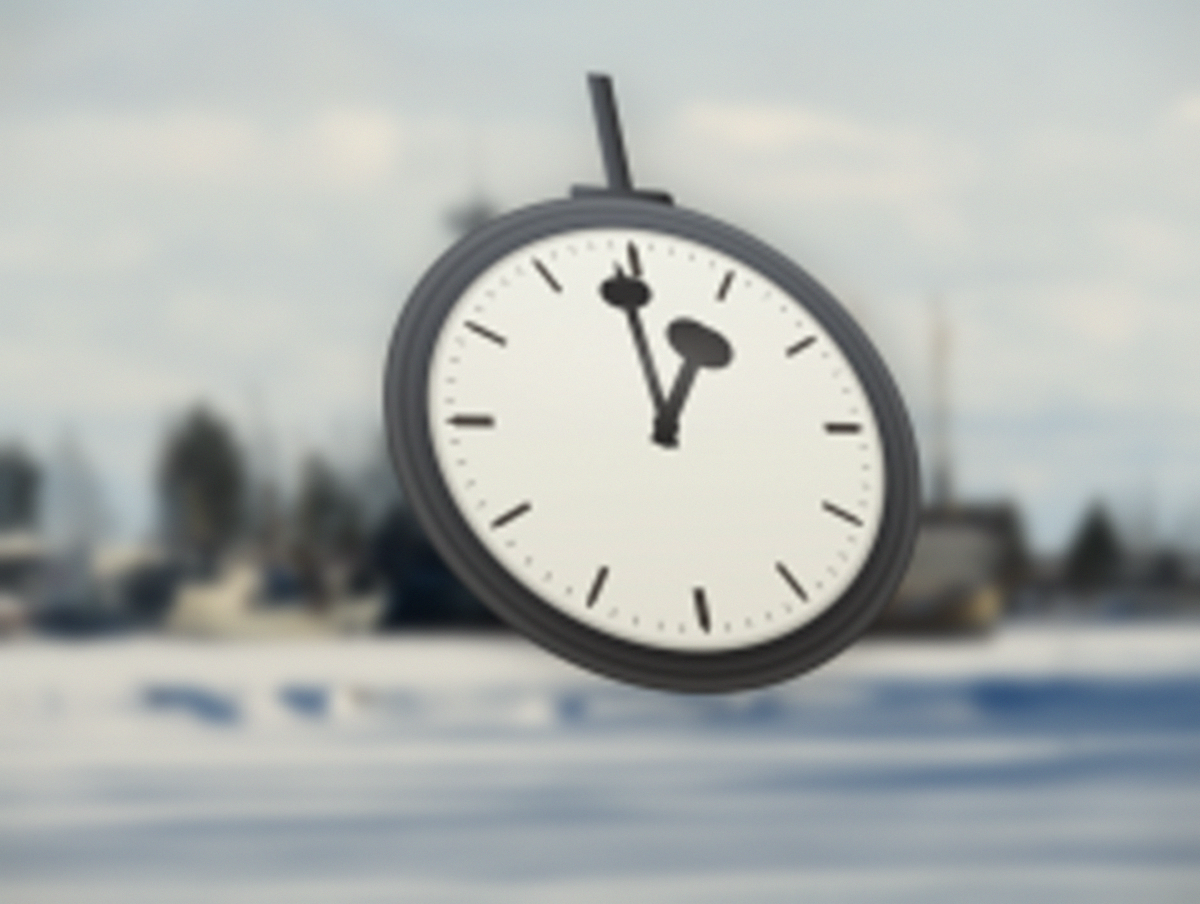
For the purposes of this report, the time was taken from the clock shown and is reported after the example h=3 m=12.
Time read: h=12 m=59
